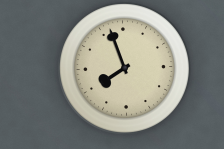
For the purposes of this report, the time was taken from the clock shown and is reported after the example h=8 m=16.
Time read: h=7 m=57
